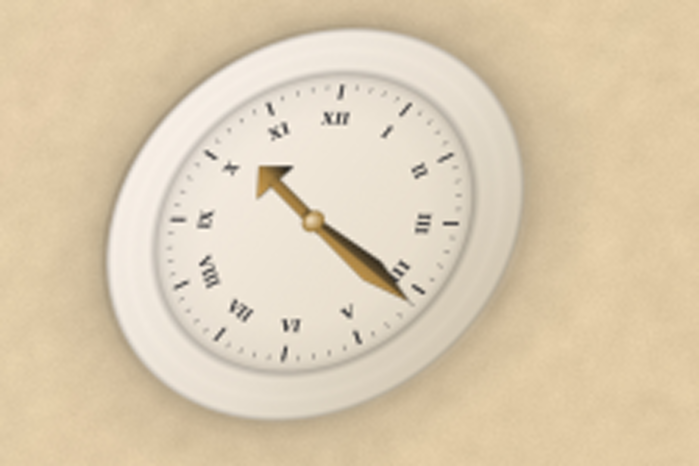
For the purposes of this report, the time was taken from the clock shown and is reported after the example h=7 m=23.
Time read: h=10 m=21
